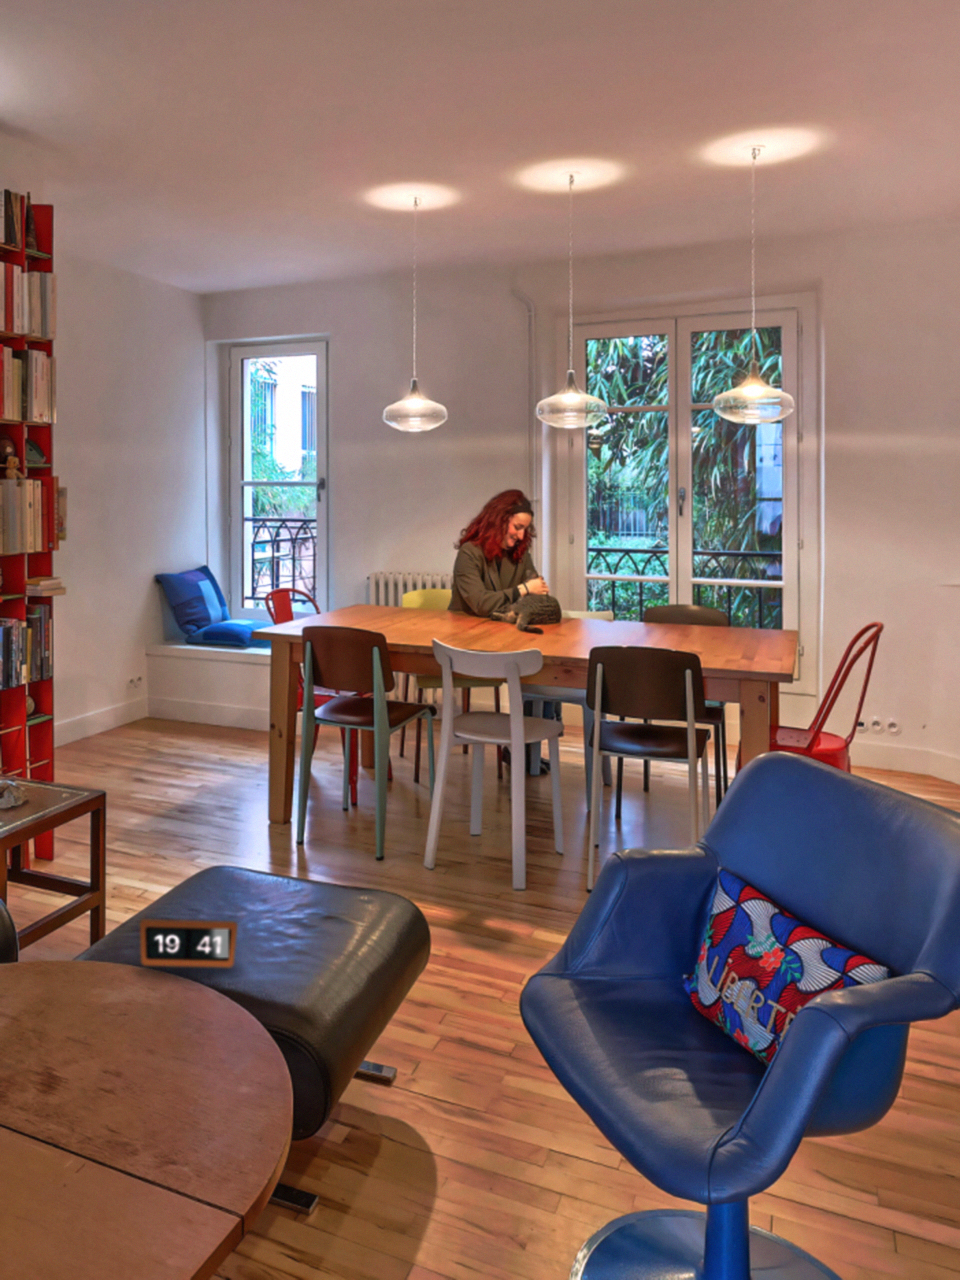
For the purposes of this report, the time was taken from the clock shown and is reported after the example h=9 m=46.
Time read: h=19 m=41
